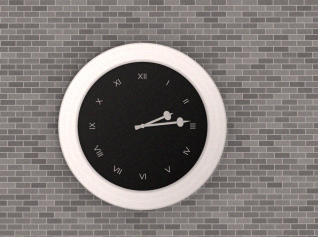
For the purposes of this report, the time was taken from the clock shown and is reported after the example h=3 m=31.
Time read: h=2 m=14
